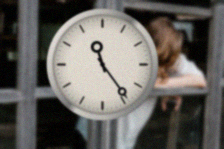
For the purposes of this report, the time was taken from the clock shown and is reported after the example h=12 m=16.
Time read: h=11 m=24
